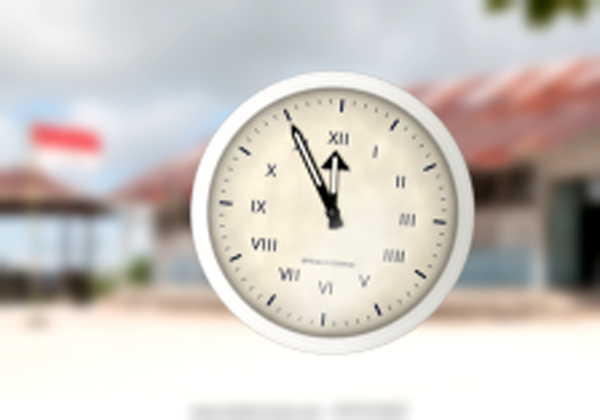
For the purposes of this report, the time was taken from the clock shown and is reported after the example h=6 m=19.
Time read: h=11 m=55
